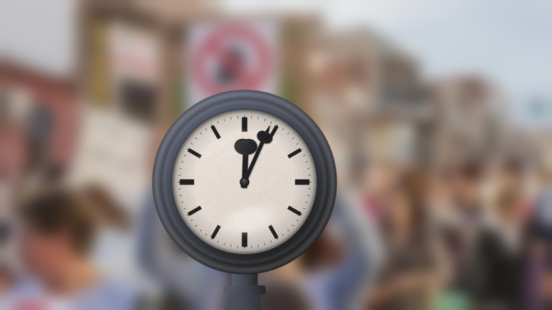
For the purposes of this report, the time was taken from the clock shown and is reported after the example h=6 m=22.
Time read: h=12 m=4
